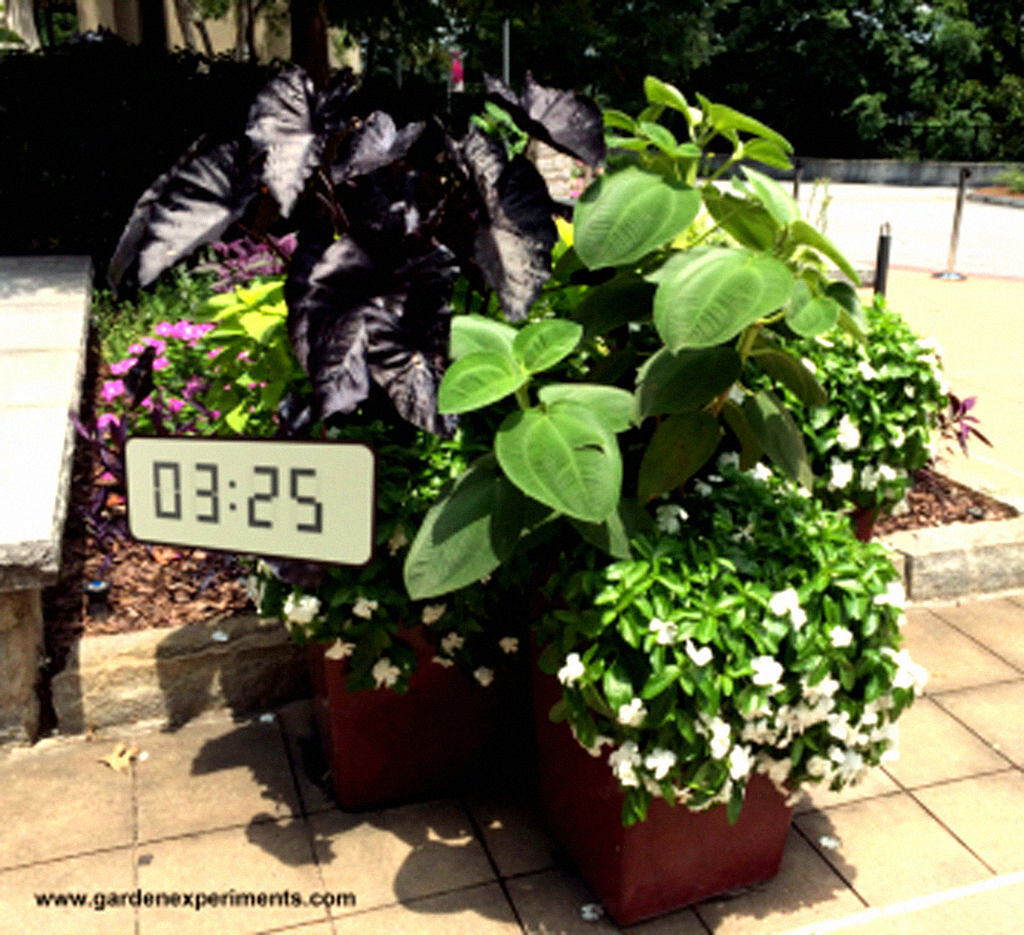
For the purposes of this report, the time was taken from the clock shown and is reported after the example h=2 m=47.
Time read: h=3 m=25
